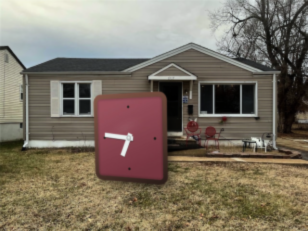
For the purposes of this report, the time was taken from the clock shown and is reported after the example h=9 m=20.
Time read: h=6 m=46
